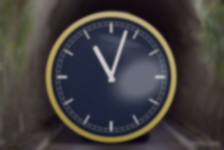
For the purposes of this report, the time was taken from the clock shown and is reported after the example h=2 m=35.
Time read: h=11 m=3
